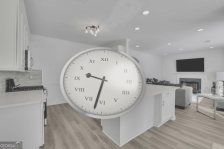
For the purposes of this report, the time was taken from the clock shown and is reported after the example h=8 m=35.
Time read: h=9 m=32
